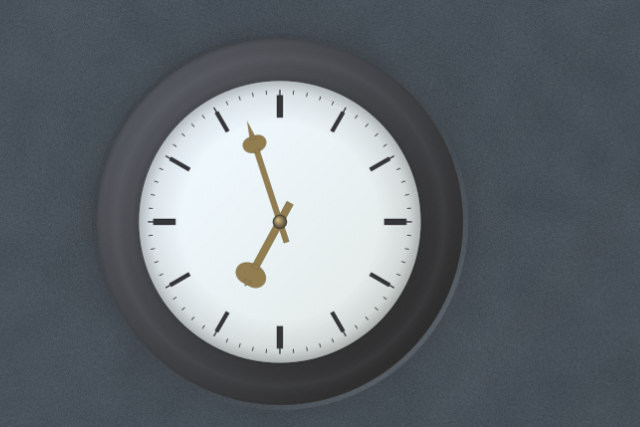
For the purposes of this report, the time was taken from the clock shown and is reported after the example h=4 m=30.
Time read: h=6 m=57
